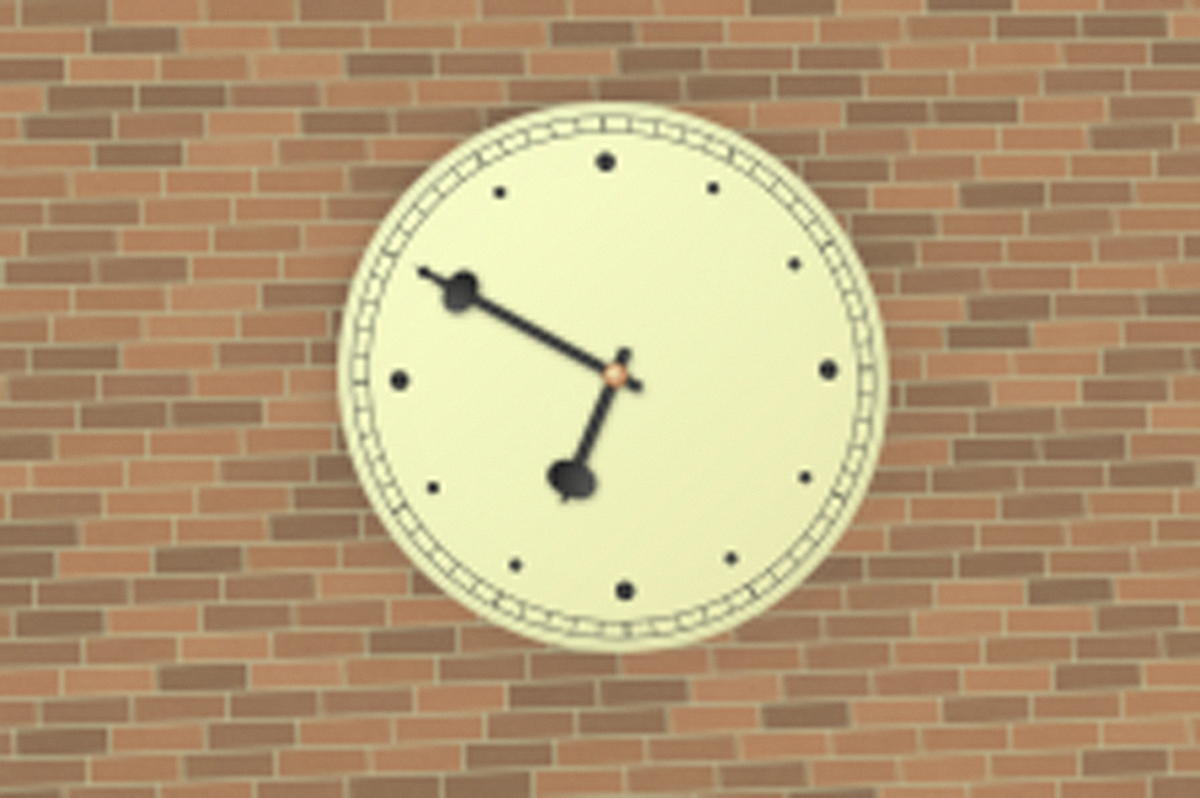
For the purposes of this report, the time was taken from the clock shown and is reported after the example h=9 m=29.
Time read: h=6 m=50
